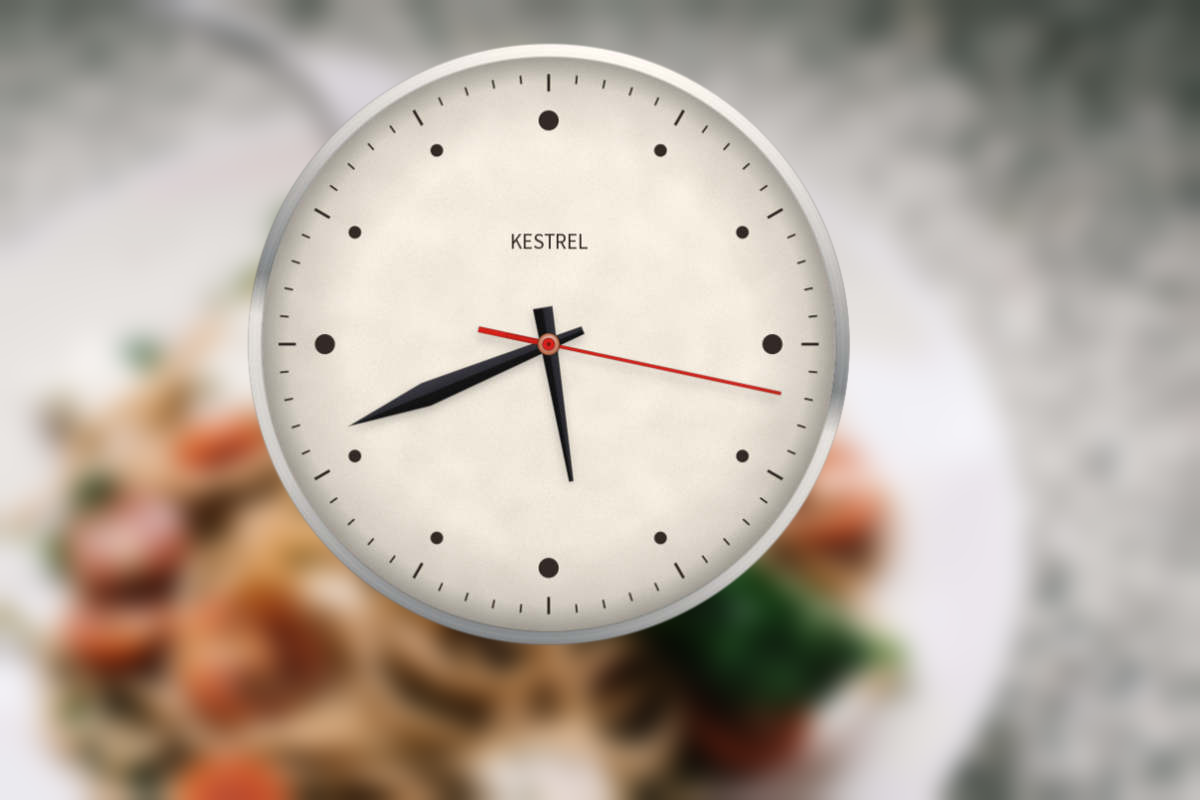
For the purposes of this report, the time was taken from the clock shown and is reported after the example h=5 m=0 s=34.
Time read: h=5 m=41 s=17
